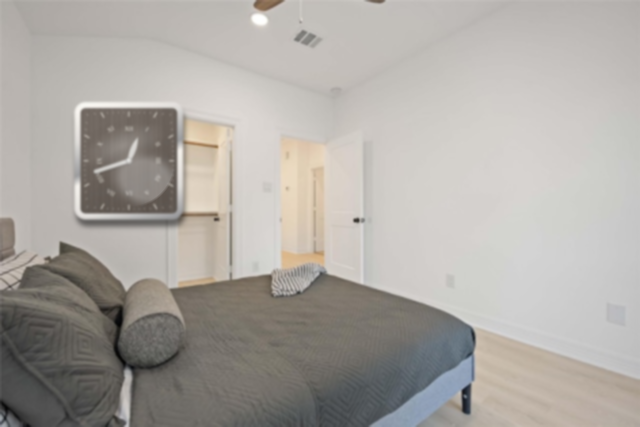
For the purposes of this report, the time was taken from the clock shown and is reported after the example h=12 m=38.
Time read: h=12 m=42
